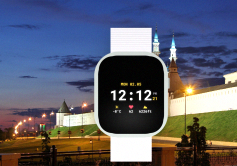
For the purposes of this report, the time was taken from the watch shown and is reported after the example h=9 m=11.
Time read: h=12 m=12
